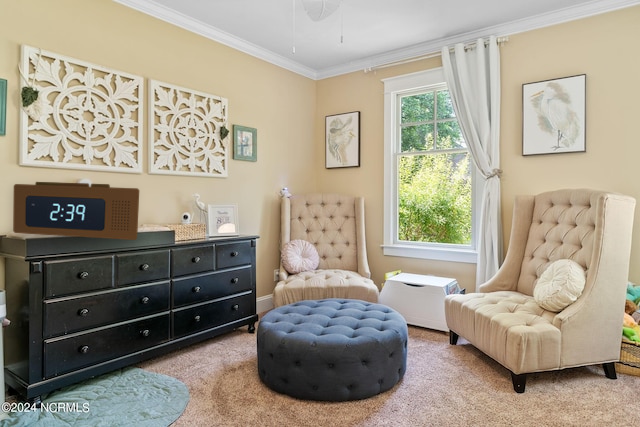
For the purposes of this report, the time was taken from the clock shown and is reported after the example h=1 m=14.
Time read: h=2 m=39
